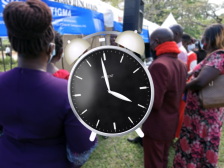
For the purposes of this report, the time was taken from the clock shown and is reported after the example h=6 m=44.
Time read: h=3 m=59
